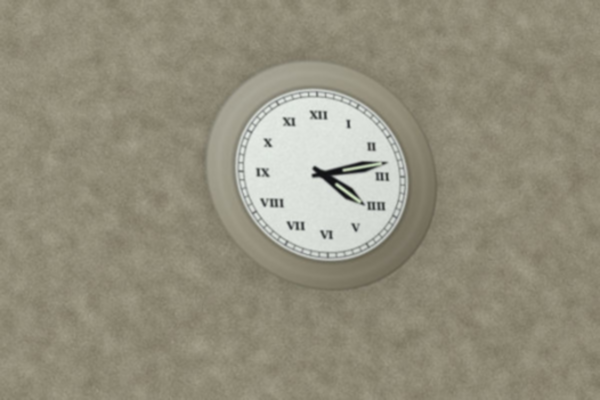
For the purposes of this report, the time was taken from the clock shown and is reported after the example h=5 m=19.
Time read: h=4 m=13
